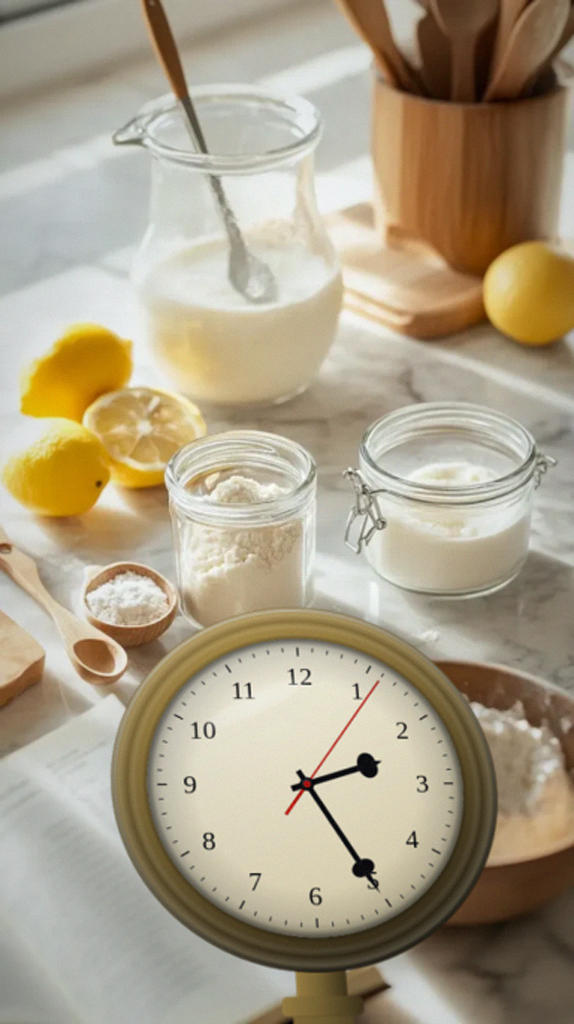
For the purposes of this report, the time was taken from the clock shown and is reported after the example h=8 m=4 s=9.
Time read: h=2 m=25 s=6
